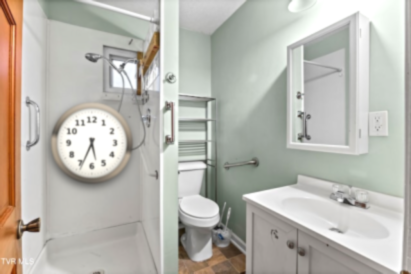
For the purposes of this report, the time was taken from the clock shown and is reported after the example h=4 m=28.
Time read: h=5 m=34
